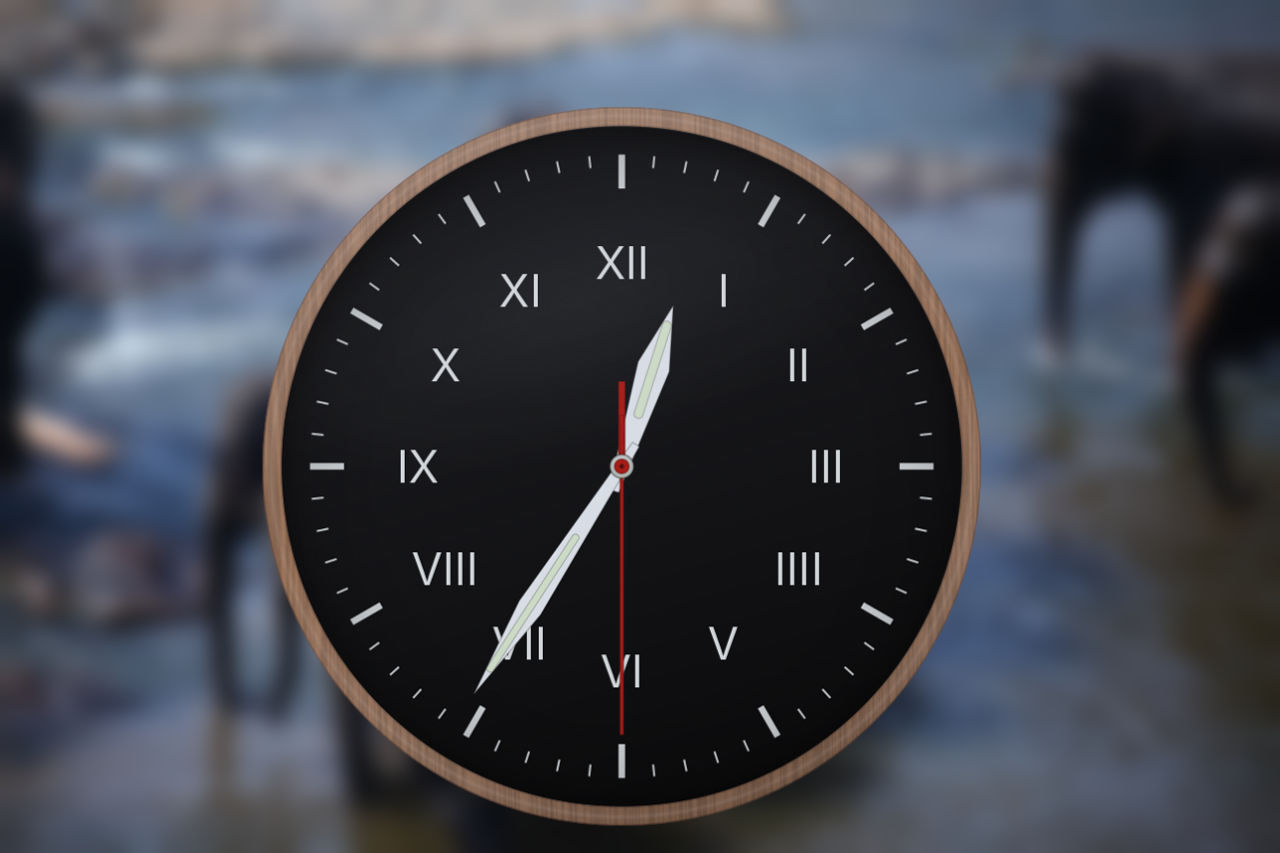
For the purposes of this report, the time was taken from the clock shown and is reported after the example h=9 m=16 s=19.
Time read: h=12 m=35 s=30
